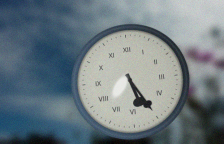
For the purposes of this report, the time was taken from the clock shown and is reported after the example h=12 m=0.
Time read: h=5 m=25
